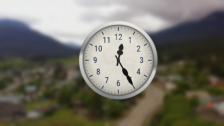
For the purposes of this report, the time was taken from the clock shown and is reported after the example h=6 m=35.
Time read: h=12 m=25
